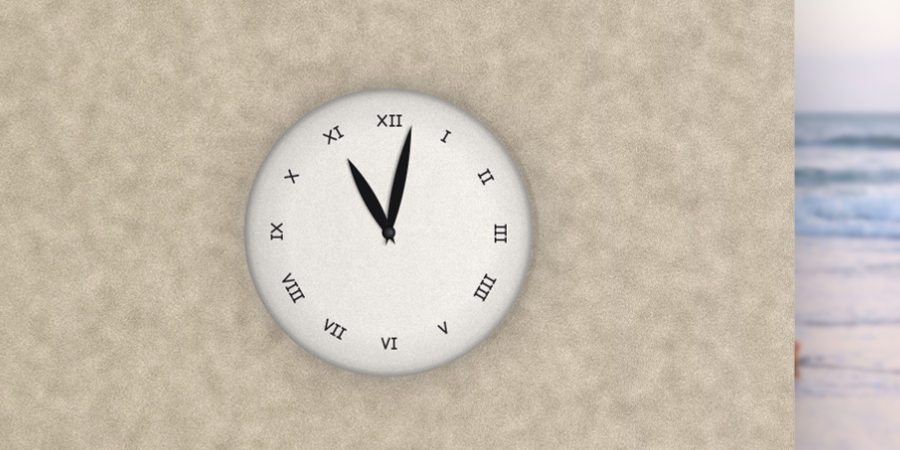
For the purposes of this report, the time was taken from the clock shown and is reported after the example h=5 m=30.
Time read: h=11 m=2
